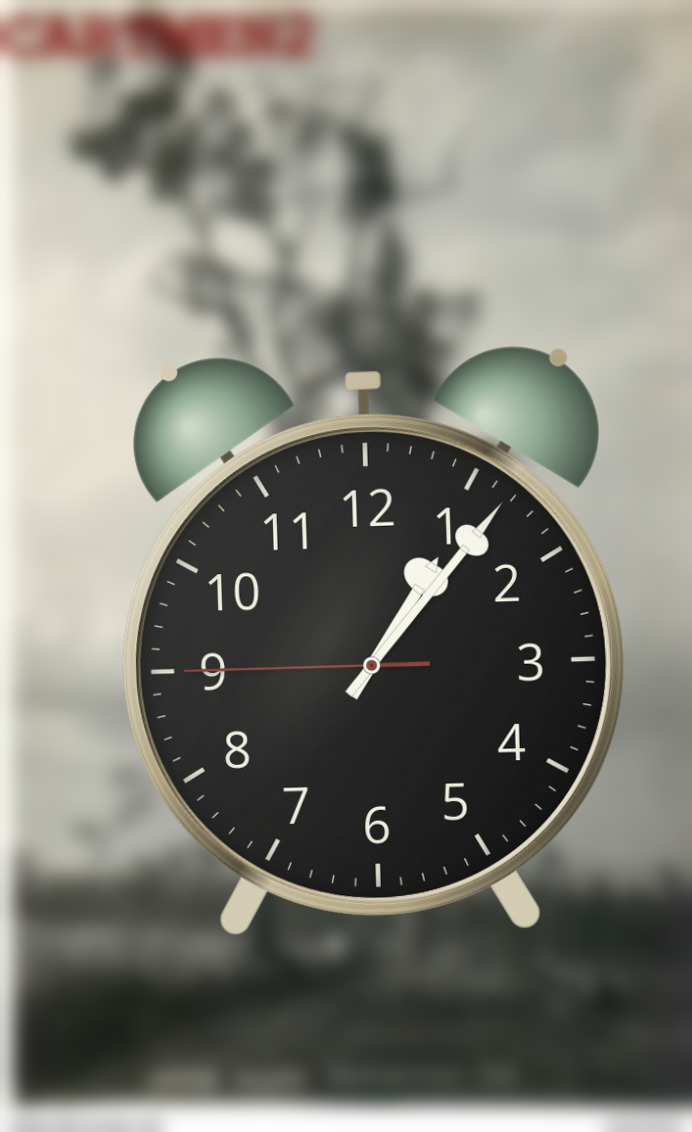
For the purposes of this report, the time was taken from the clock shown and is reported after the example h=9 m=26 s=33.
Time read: h=1 m=6 s=45
